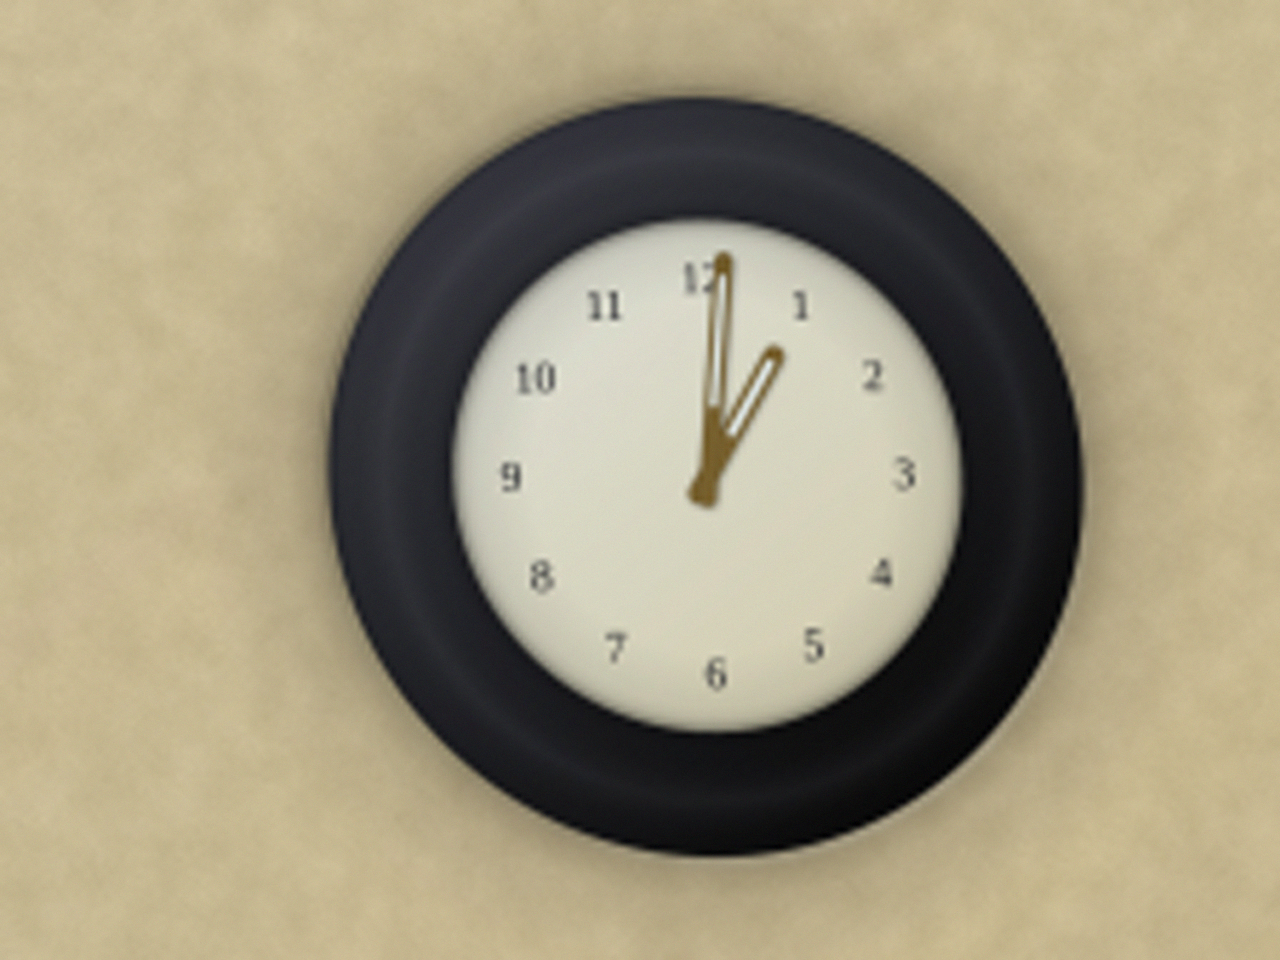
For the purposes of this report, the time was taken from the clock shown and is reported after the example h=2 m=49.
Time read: h=1 m=1
